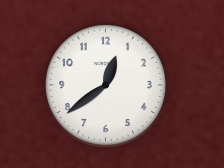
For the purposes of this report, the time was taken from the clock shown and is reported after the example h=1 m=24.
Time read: h=12 m=39
